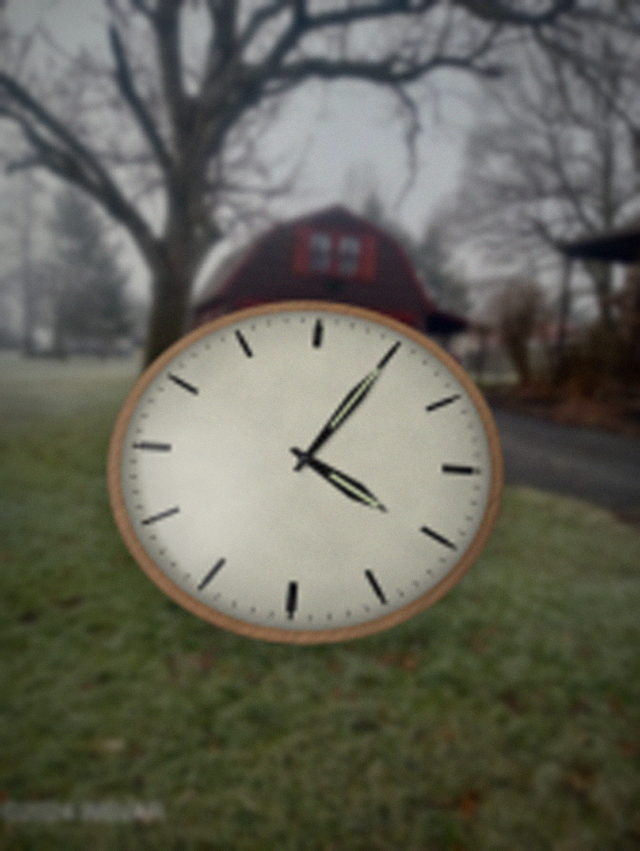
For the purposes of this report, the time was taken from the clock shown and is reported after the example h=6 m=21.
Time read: h=4 m=5
